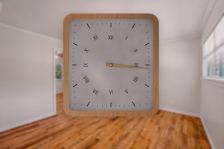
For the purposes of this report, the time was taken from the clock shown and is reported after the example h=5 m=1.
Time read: h=3 m=16
